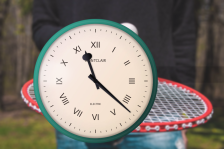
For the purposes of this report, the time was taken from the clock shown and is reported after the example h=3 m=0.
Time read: h=11 m=22
